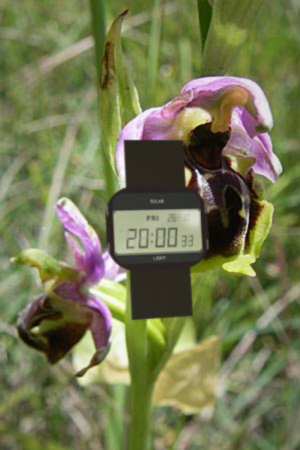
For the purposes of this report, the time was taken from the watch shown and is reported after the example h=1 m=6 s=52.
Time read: h=20 m=0 s=33
